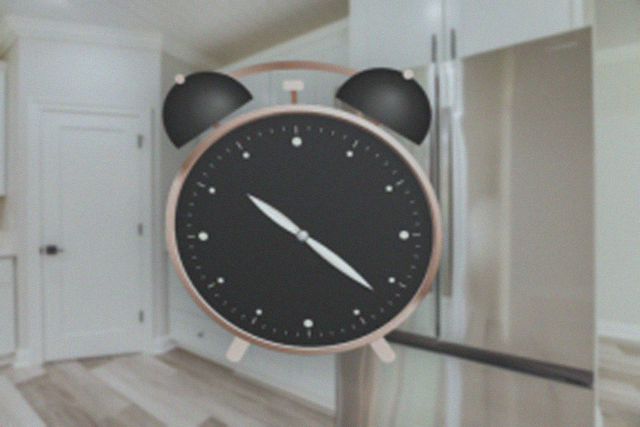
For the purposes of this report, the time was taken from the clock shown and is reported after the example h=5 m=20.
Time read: h=10 m=22
